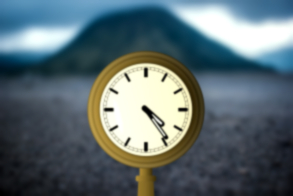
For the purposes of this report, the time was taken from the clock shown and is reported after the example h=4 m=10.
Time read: h=4 m=24
